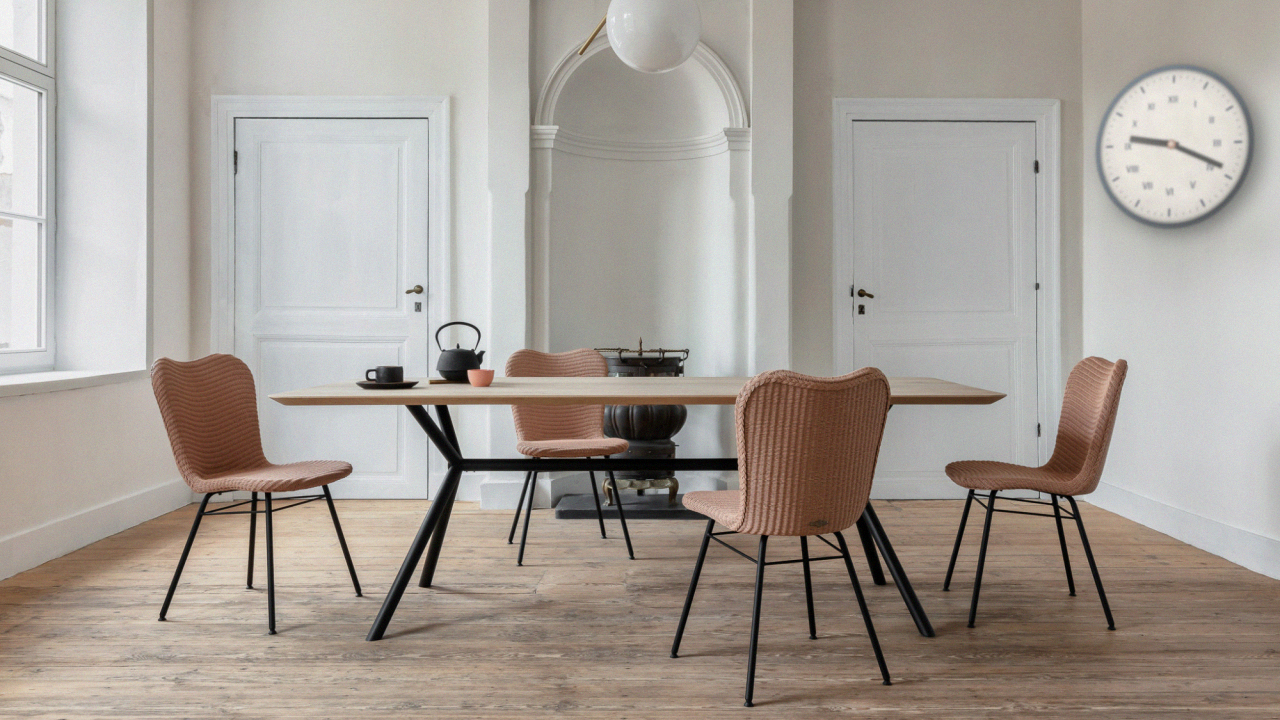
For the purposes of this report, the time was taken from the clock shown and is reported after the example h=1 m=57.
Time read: h=9 m=19
